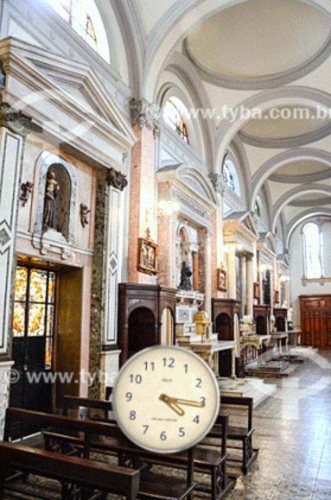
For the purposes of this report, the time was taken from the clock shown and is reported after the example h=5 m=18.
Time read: h=4 m=16
